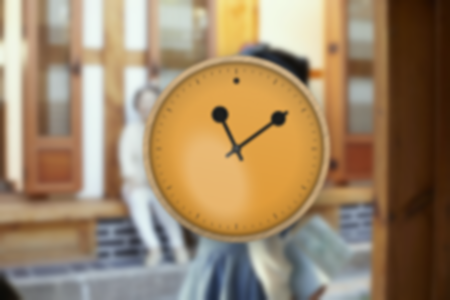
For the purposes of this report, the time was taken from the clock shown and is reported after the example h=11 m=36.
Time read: h=11 m=9
